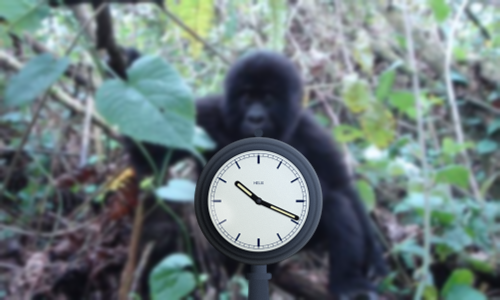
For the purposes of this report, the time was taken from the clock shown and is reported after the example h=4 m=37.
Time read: h=10 m=19
